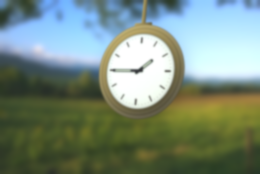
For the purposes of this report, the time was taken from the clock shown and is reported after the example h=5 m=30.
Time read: h=1 m=45
